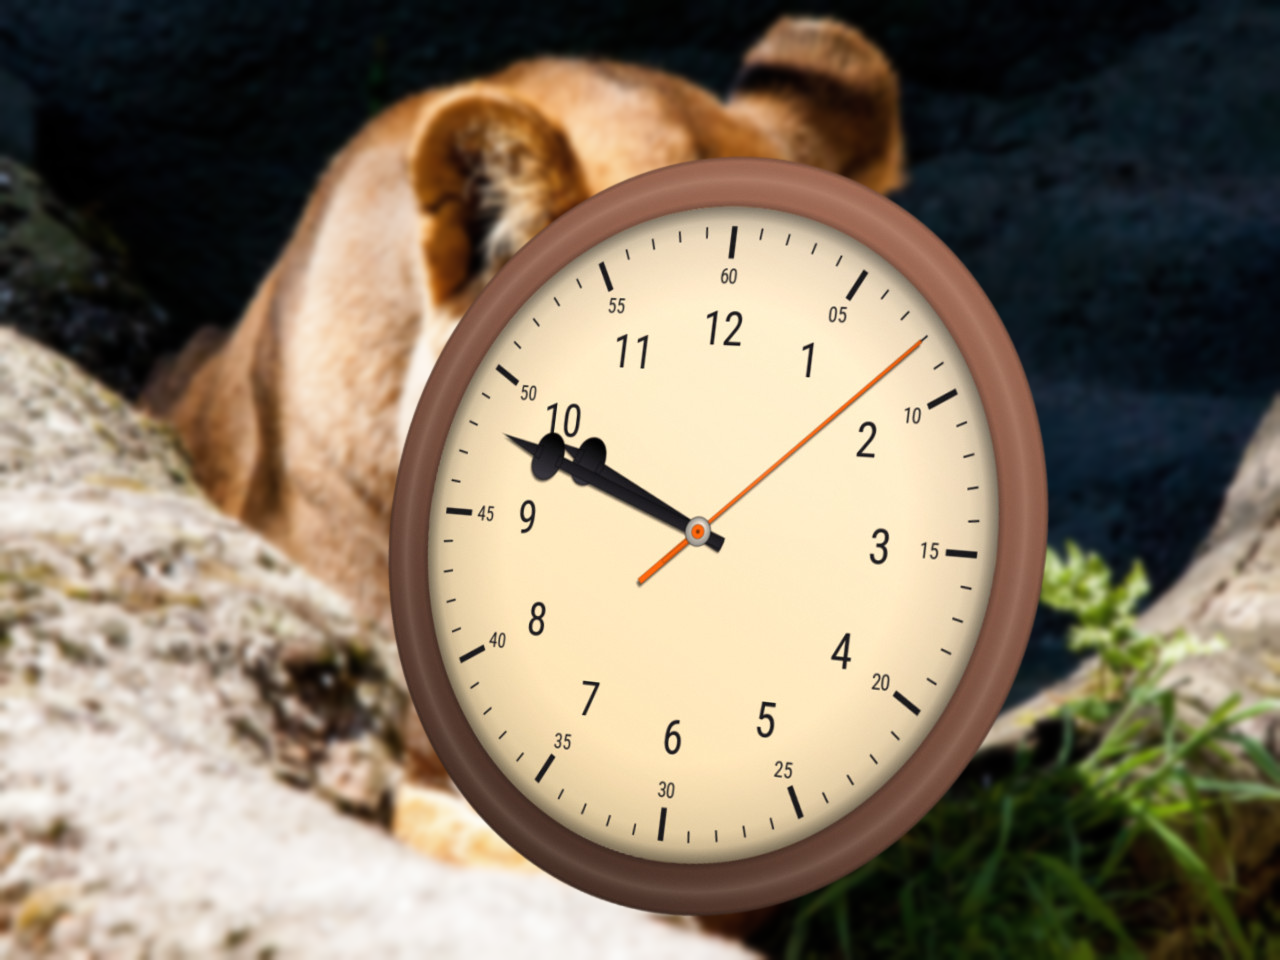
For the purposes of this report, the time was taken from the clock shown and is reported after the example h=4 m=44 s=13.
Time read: h=9 m=48 s=8
